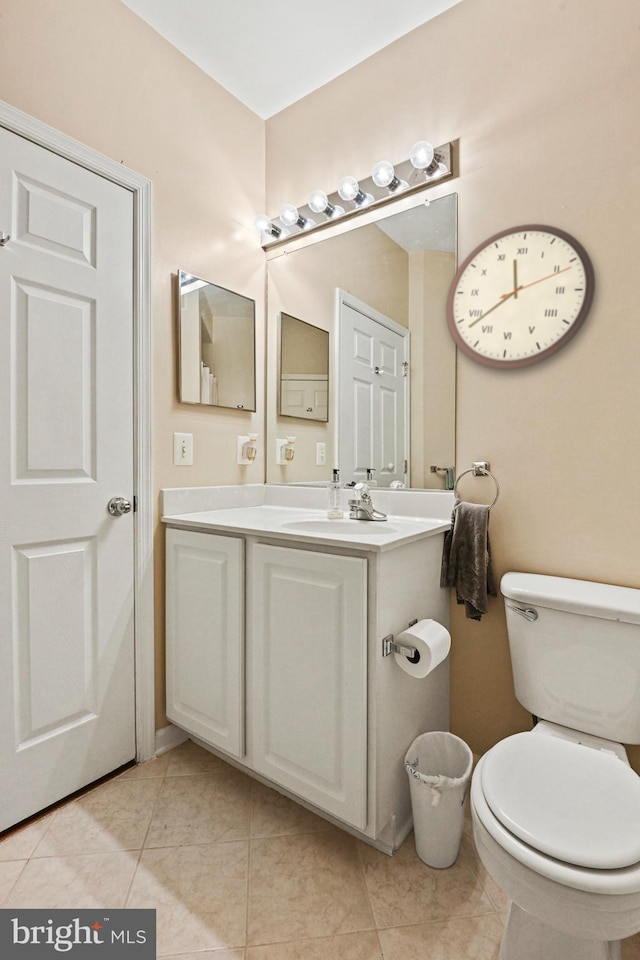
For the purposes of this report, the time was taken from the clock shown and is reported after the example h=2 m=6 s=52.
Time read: h=11 m=38 s=11
